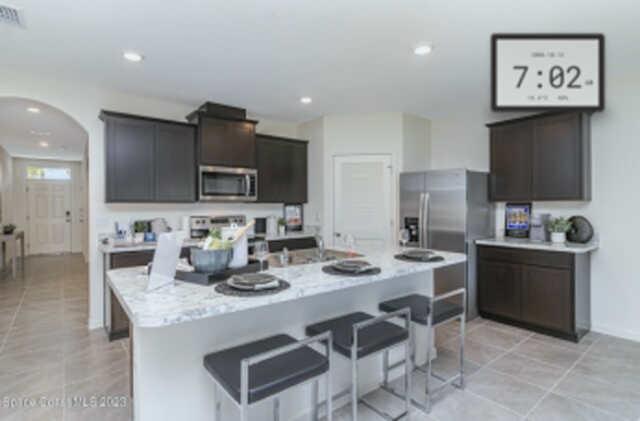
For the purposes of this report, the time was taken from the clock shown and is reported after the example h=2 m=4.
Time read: h=7 m=2
